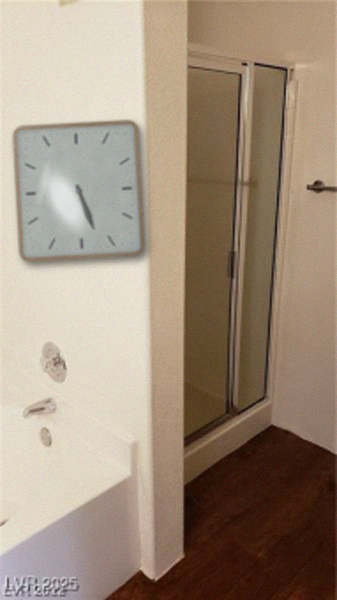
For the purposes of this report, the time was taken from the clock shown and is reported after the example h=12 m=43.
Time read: h=5 m=27
